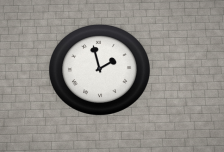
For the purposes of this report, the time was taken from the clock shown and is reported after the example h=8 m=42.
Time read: h=1 m=58
